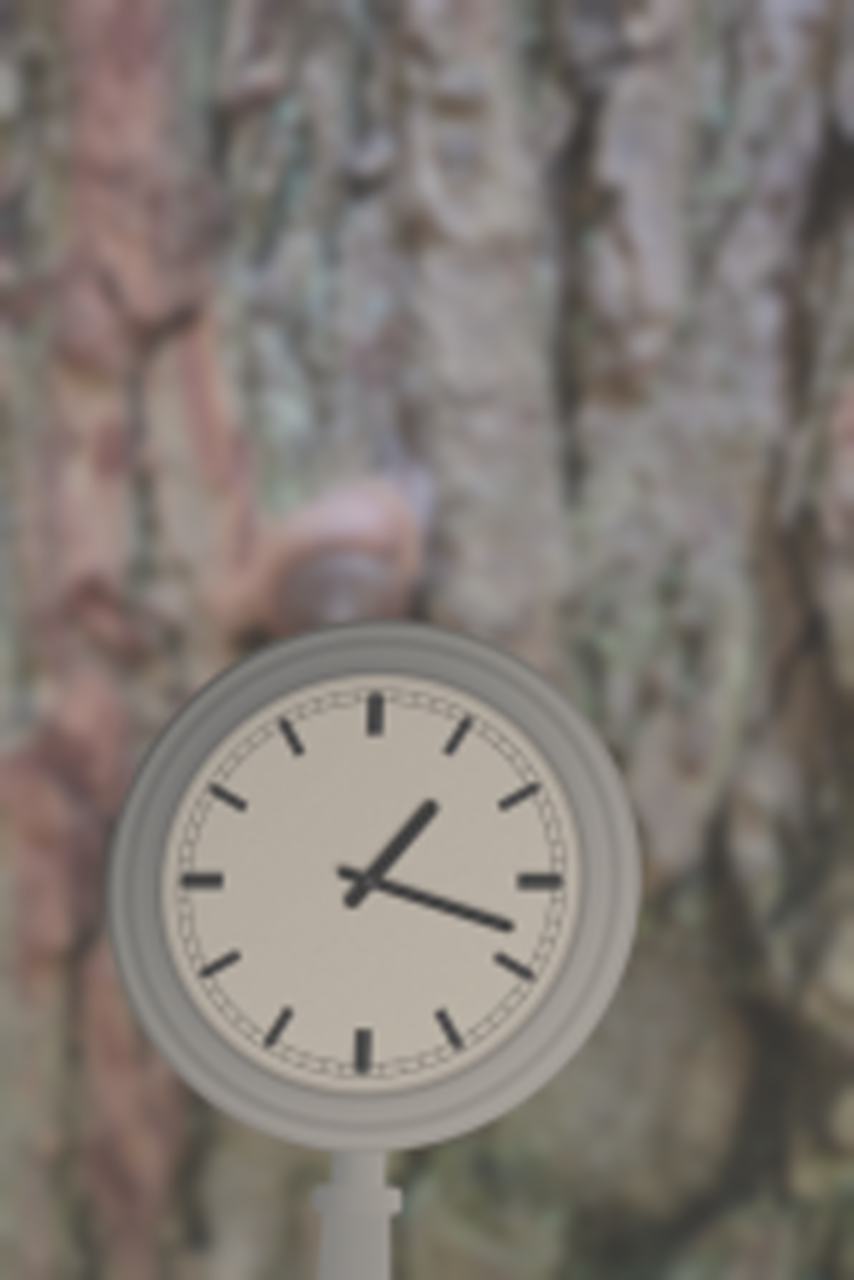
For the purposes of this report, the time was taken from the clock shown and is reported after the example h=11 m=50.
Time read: h=1 m=18
